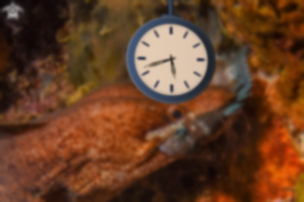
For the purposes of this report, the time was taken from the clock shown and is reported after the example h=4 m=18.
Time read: h=5 m=42
